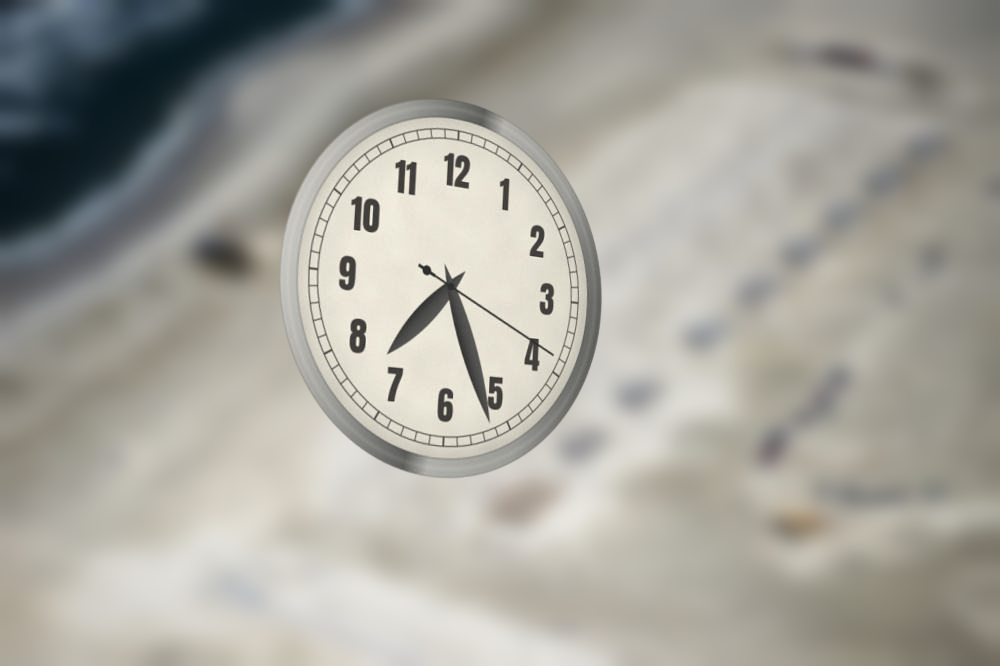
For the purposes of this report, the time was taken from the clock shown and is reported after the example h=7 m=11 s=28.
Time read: h=7 m=26 s=19
